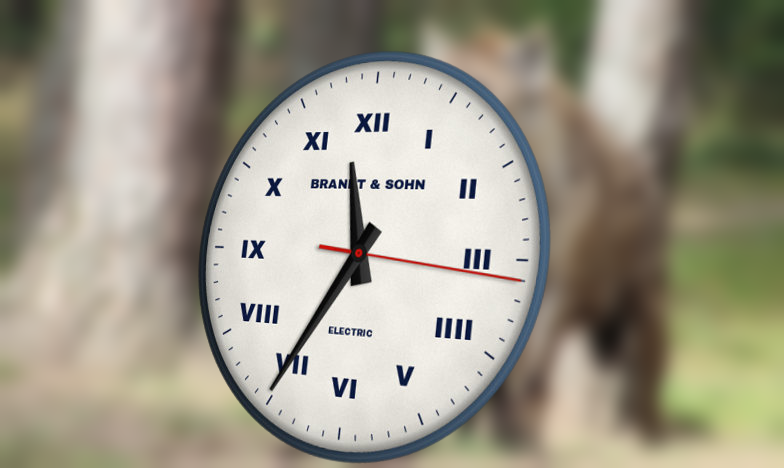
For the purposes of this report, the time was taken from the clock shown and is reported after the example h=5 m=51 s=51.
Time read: h=11 m=35 s=16
